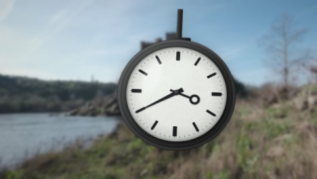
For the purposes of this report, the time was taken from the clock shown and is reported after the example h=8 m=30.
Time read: h=3 m=40
